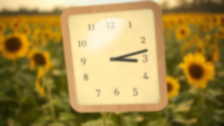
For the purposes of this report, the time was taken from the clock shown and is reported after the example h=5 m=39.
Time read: h=3 m=13
